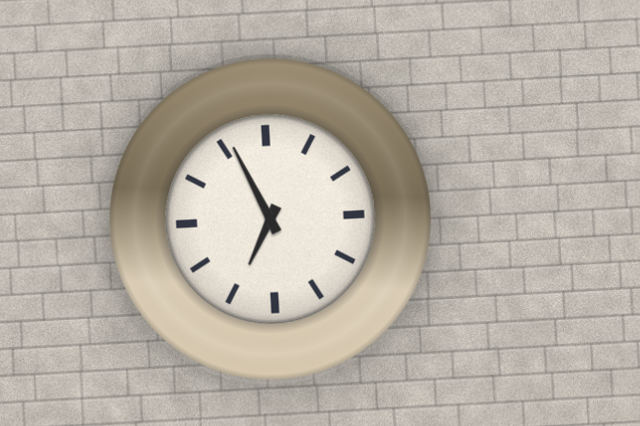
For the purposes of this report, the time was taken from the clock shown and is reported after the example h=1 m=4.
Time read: h=6 m=56
